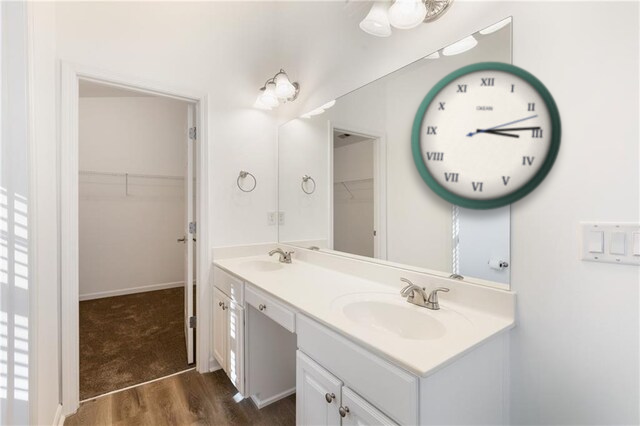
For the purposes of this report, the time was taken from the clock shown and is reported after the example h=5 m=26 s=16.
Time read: h=3 m=14 s=12
